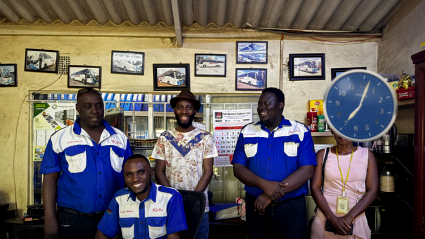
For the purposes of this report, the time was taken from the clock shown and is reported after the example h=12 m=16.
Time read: h=7 m=2
